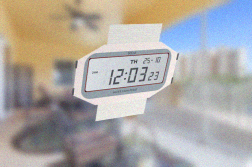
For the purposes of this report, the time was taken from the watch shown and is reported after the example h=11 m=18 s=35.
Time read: h=12 m=3 s=23
